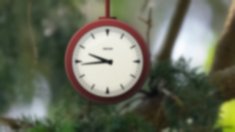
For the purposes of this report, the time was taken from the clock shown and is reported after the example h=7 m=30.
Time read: h=9 m=44
